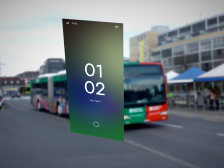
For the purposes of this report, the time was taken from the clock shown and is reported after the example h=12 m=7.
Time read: h=1 m=2
